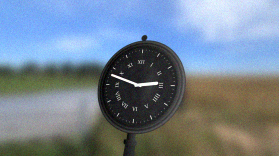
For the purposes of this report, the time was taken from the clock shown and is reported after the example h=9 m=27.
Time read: h=2 m=48
